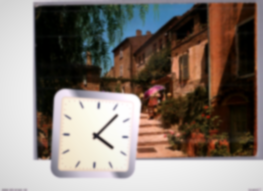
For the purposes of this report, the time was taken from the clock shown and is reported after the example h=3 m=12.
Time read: h=4 m=7
